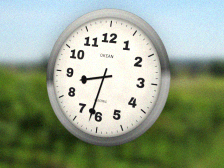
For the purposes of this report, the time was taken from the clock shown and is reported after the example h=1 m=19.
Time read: h=8 m=32
